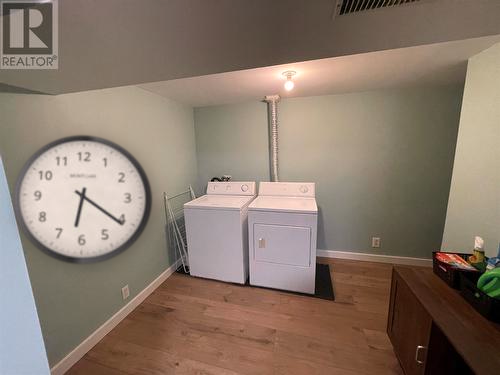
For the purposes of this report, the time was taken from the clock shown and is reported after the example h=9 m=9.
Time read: h=6 m=21
